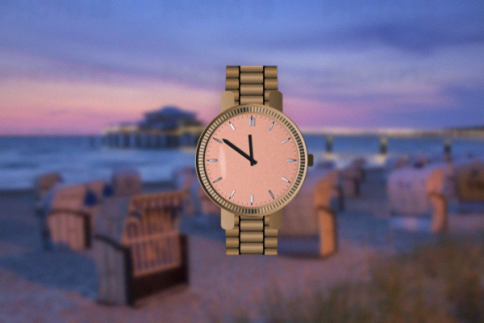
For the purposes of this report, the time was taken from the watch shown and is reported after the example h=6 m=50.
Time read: h=11 m=51
